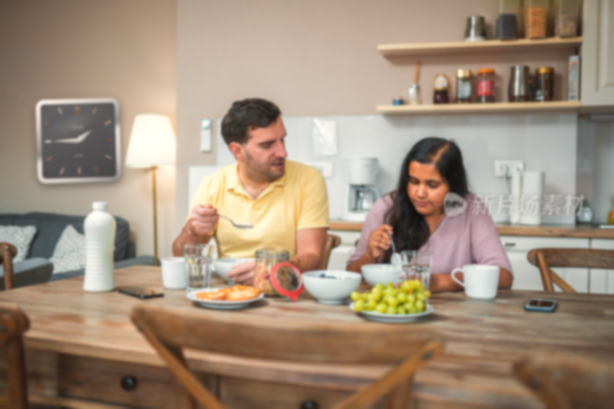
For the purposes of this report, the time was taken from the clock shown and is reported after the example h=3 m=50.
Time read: h=1 m=45
